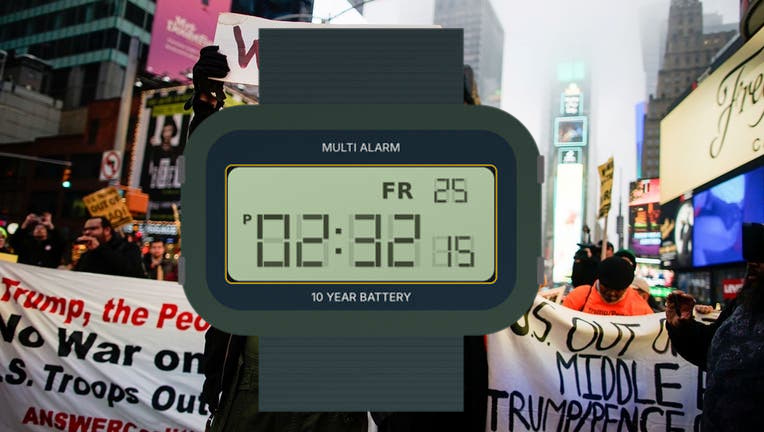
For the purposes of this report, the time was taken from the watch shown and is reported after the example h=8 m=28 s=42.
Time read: h=2 m=32 s=15
